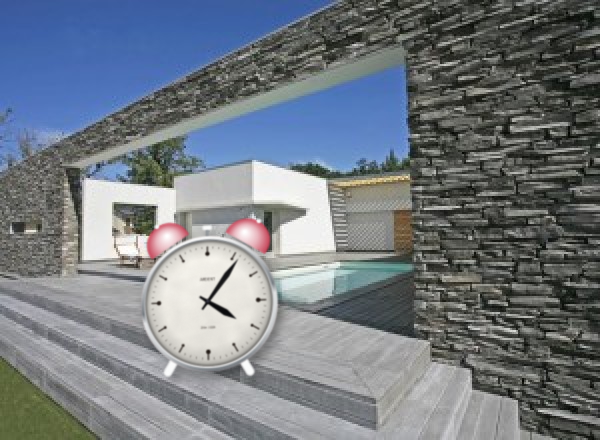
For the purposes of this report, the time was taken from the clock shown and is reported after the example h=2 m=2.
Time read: h=4 m=6
